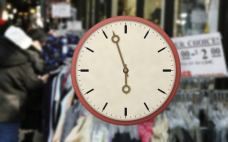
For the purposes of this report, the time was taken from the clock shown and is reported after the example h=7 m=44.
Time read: h=5 m=57
